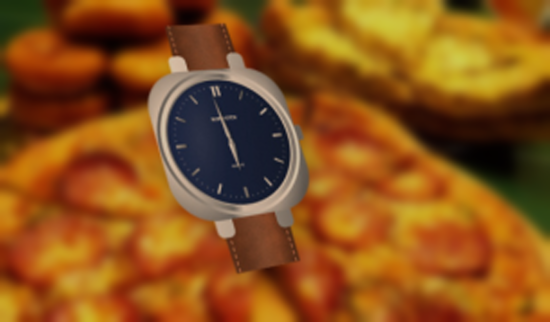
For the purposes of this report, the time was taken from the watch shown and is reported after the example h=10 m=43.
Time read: h=5 m=59
